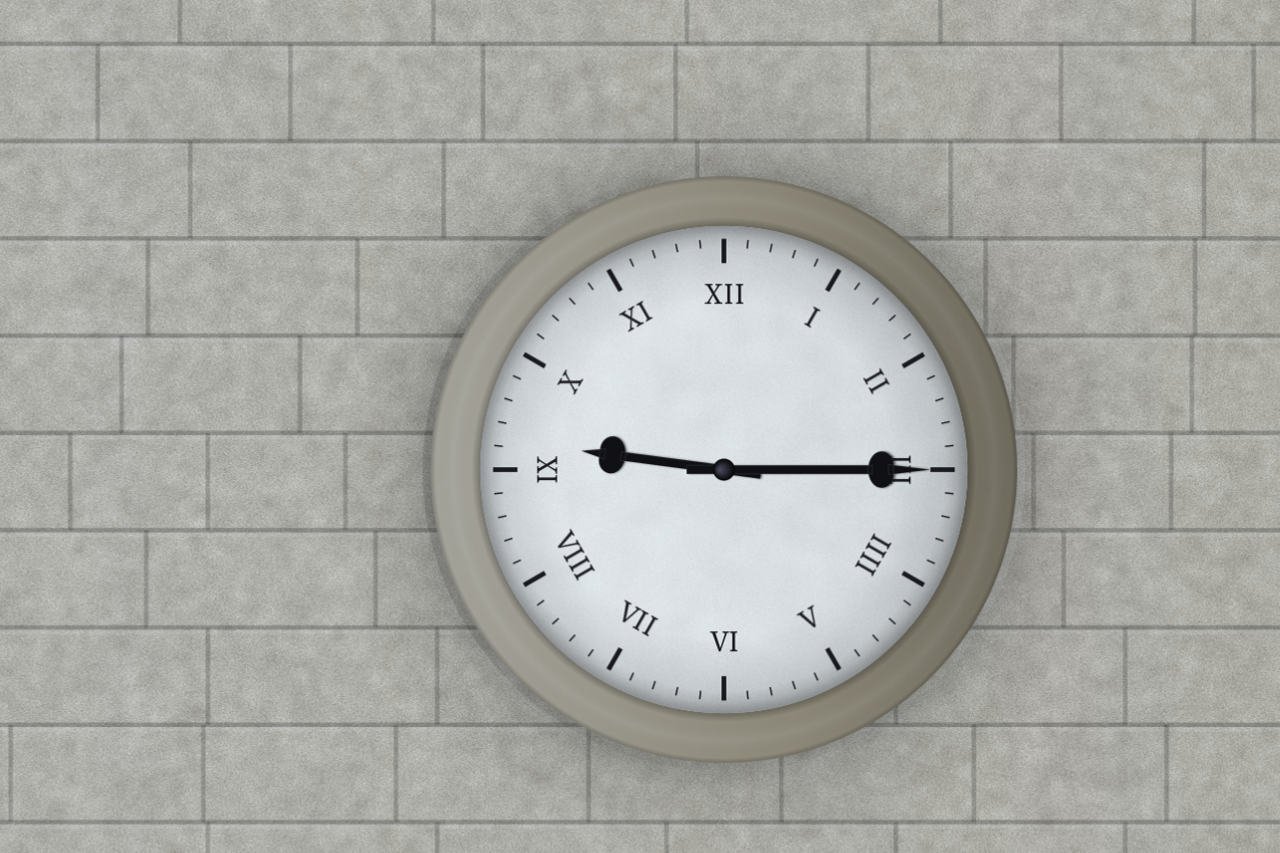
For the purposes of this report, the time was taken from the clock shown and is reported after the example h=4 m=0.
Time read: h=9 m=15
